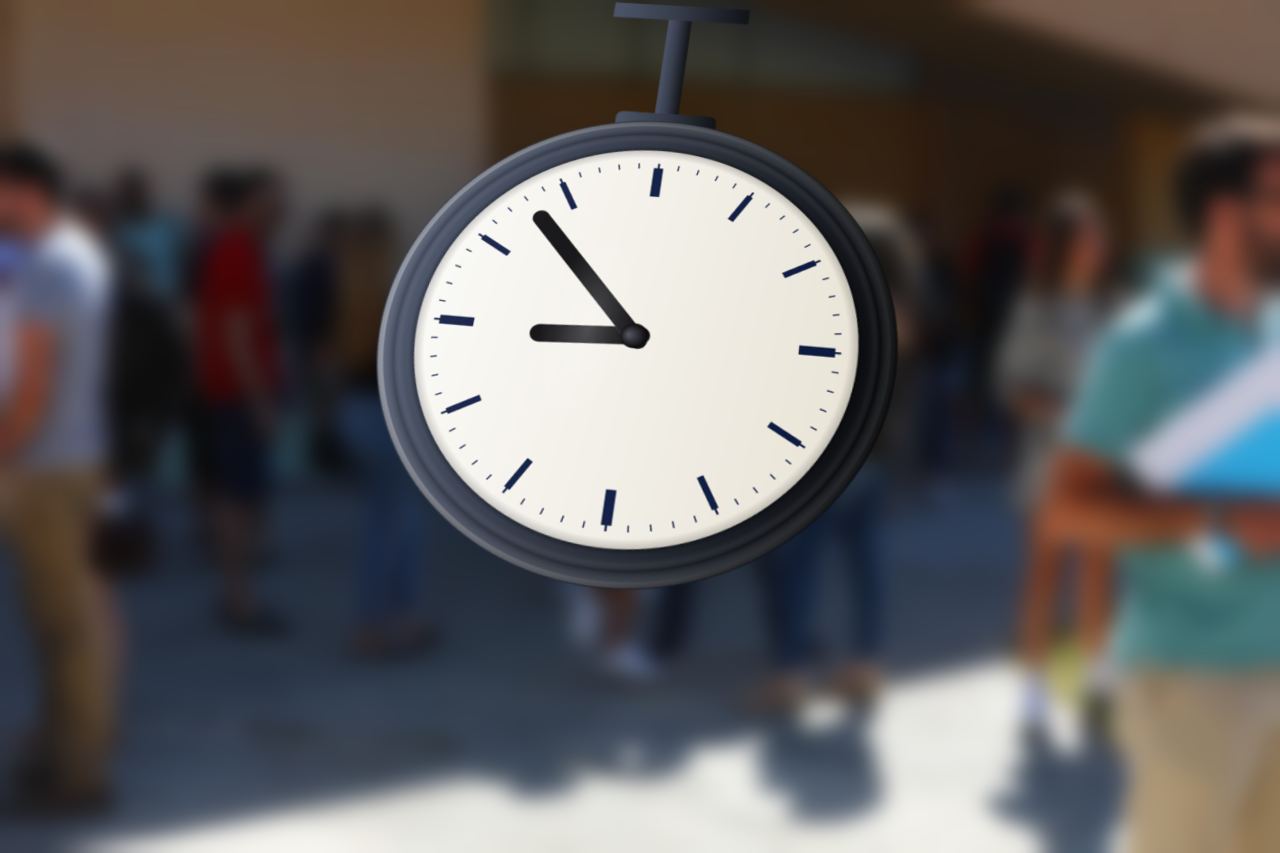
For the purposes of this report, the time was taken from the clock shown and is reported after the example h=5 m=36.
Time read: h=8 m=53
